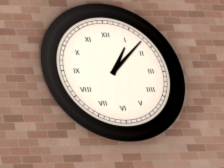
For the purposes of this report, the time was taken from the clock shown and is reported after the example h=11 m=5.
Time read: h=1 m=8
